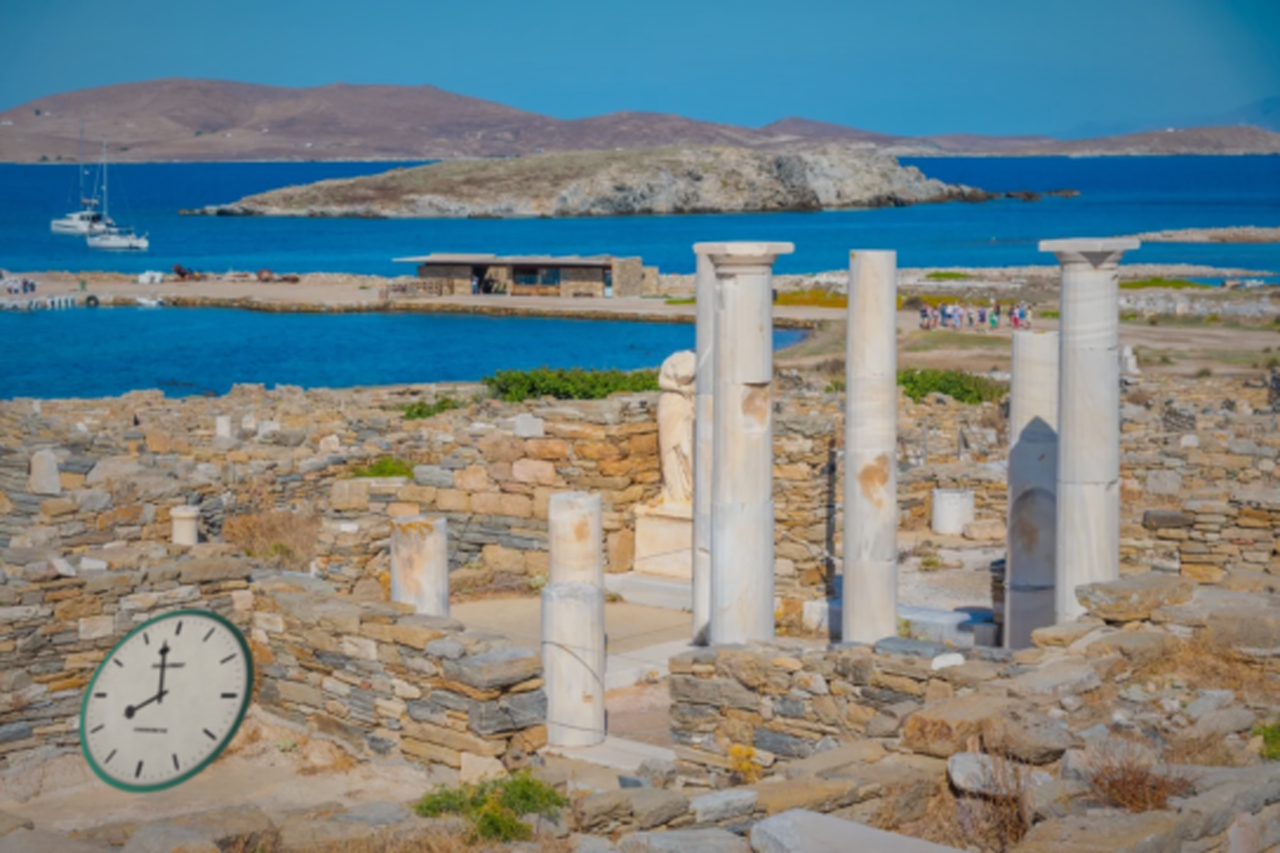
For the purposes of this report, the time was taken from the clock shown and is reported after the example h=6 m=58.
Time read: h=7 m=58
